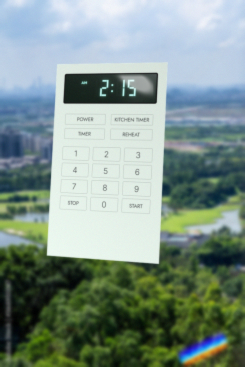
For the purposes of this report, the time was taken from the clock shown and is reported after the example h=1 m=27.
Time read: h=2 m=15
